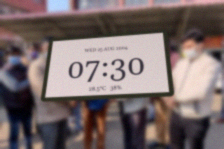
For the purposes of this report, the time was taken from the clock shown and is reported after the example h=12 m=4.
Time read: h=7 m=30
